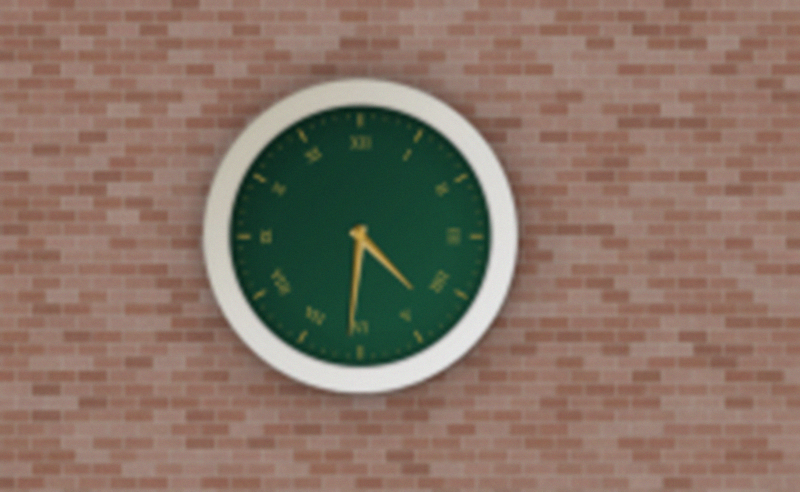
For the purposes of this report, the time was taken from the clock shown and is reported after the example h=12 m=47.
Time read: h=4 m=31
